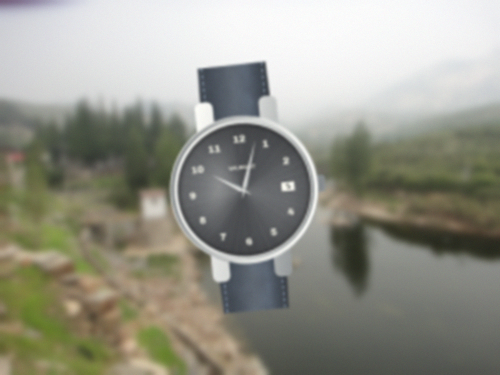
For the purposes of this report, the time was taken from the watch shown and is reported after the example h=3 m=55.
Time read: h=10 m=3
